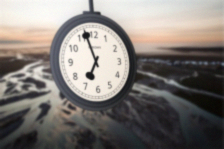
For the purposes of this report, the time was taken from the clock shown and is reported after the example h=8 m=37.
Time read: h=6 m=57
